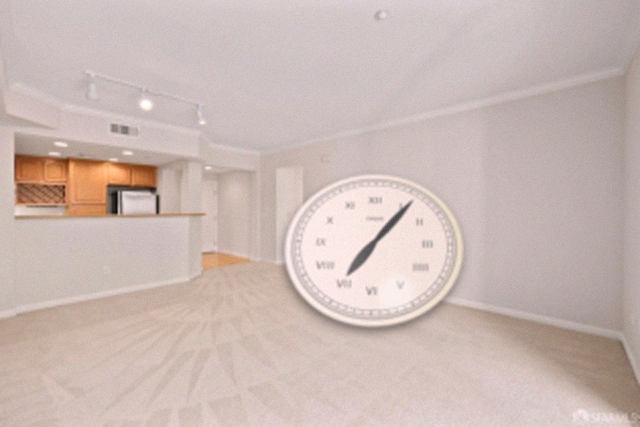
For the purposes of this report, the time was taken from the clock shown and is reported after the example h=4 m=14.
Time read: h=7 m=6
